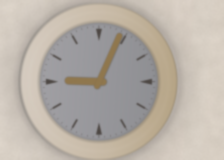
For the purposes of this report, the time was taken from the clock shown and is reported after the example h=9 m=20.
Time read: h=9 m=4
